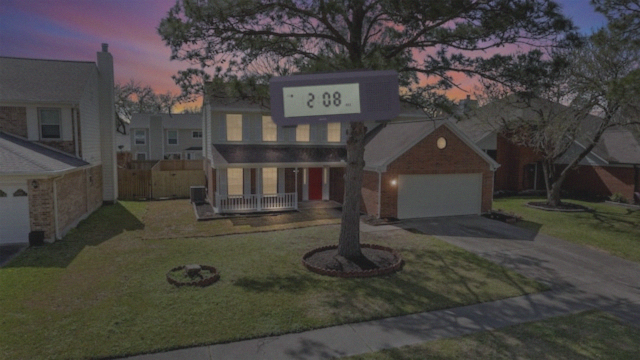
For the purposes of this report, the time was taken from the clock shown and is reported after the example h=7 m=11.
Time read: h=2 m=8
